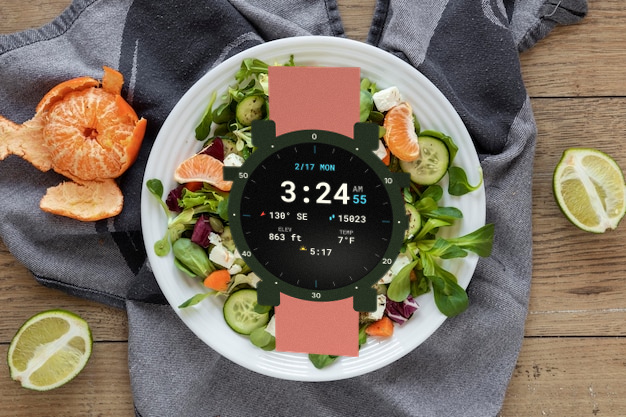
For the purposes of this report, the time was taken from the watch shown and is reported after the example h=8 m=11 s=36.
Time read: h=3 m=24 s=55
